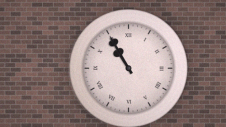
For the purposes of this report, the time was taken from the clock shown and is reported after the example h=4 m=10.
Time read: h=10 m=55
